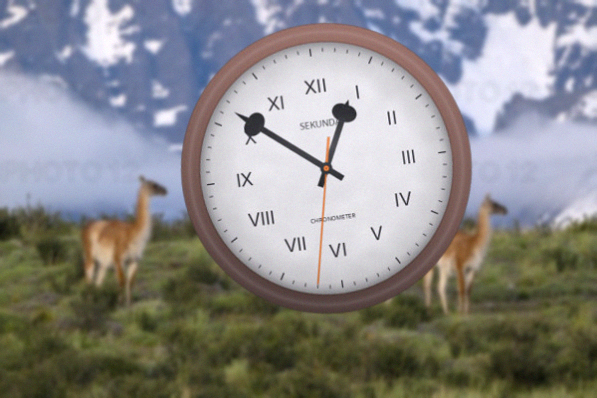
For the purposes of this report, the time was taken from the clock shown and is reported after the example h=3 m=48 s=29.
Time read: h=12 m=51 s=32
